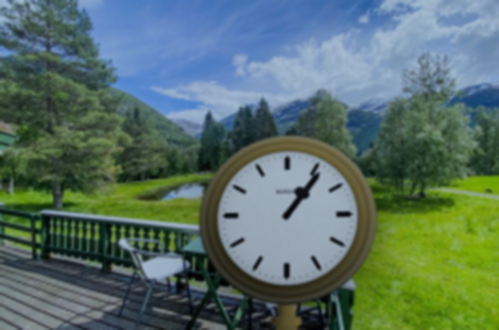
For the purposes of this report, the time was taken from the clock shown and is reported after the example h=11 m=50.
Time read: h=1 m=6
